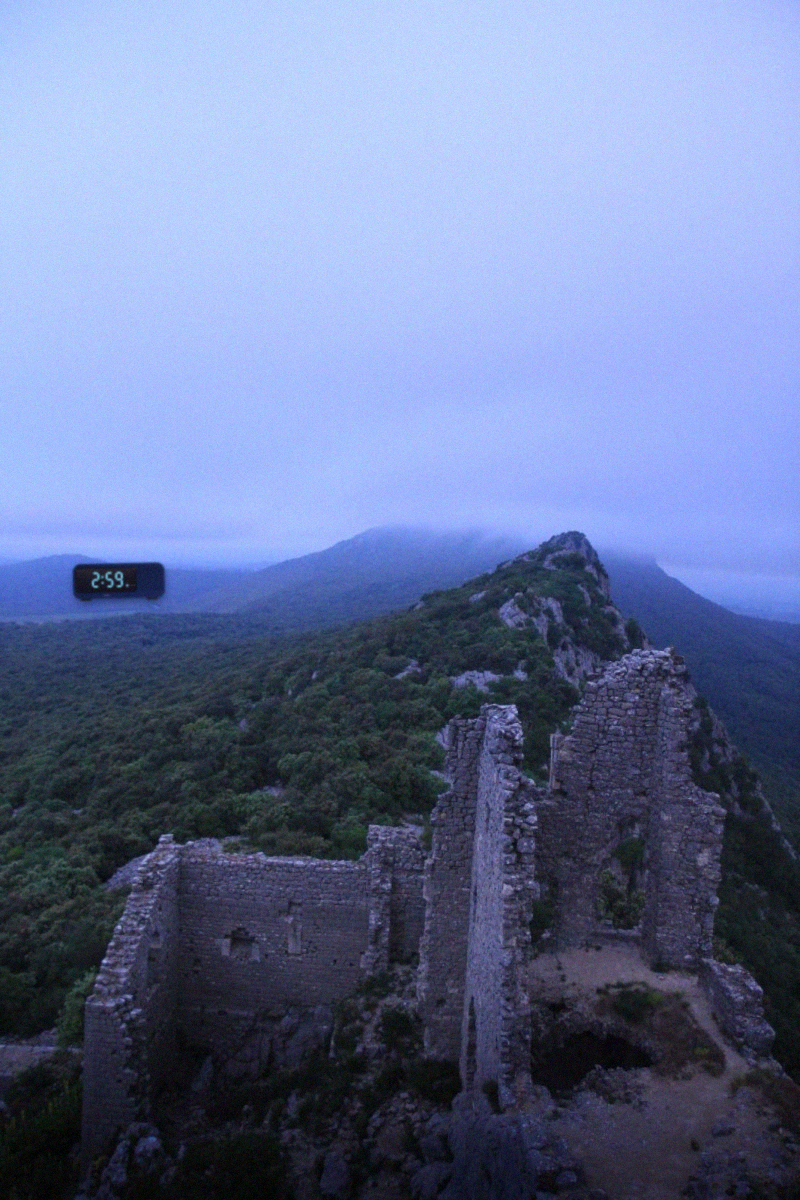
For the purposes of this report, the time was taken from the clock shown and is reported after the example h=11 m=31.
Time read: h=2 m=59
